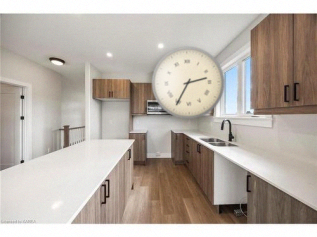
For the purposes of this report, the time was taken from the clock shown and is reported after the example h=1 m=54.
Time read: h=2 m=35
